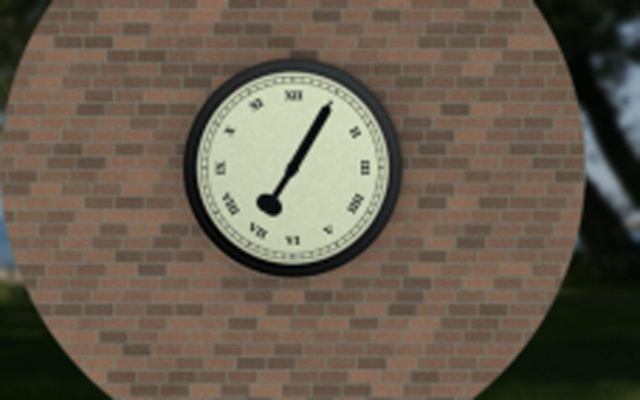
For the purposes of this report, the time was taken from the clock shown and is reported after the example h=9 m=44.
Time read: h=7 m=5
